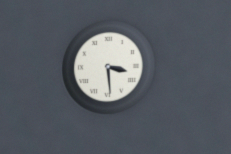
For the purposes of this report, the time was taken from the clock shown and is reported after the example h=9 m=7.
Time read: h=3 m=29
